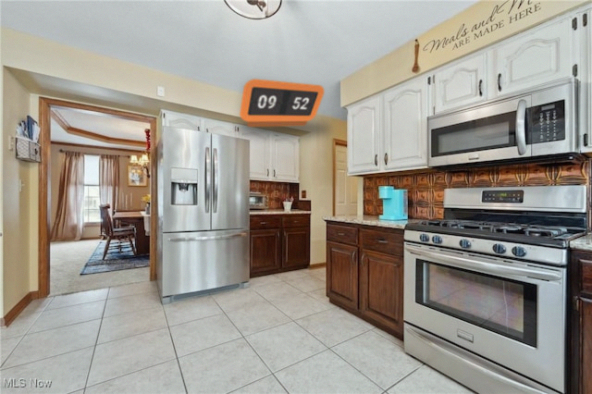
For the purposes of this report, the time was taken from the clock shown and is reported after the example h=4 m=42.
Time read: h=9 m=52
